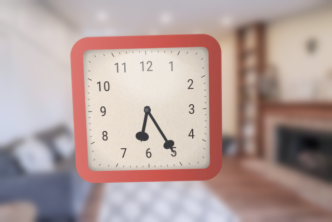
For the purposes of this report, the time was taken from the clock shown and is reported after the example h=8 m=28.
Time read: h=6 m=25
